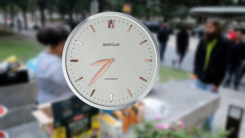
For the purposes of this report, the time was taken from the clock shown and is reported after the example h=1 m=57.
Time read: h=8 m=37
